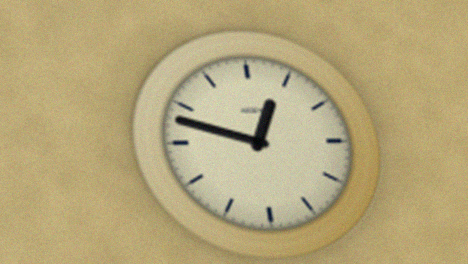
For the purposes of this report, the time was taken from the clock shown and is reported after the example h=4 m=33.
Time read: h=12 m=48
